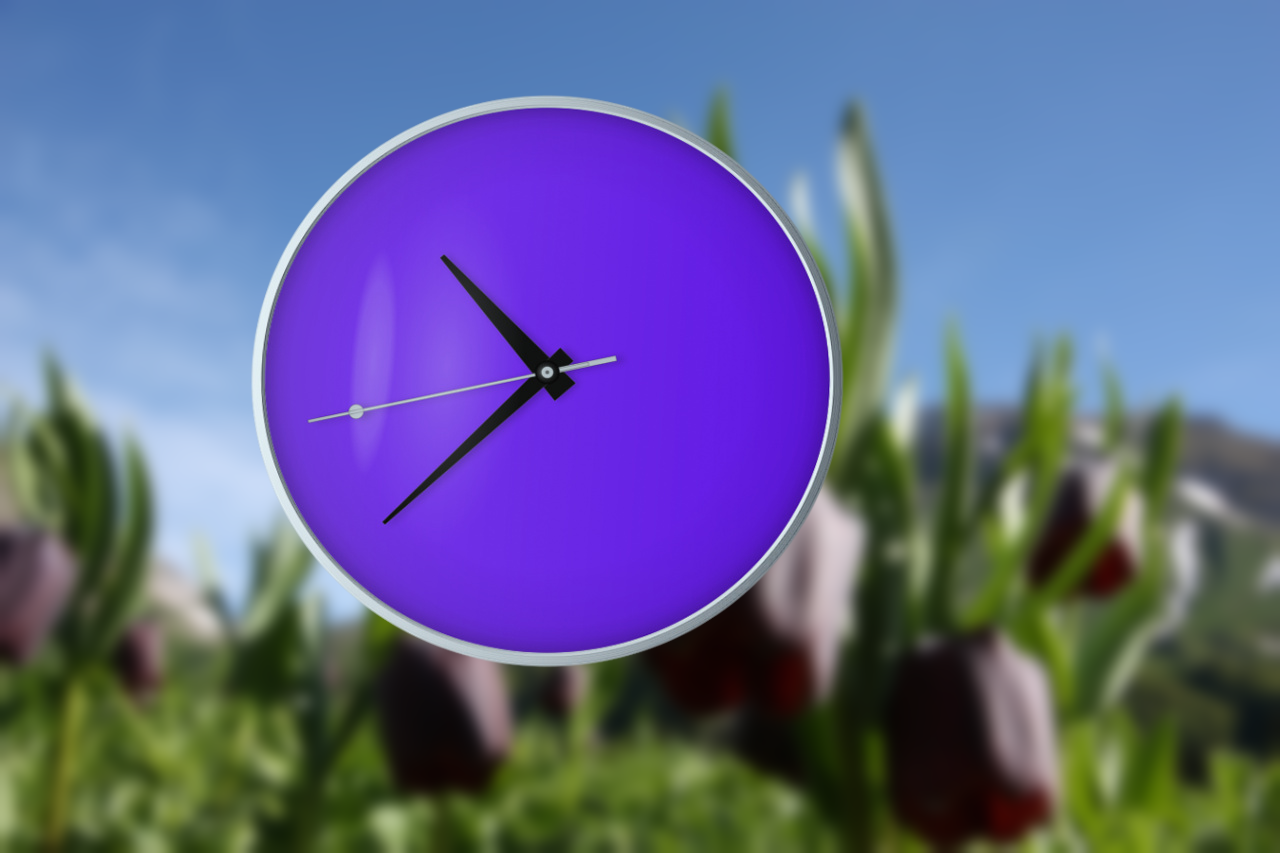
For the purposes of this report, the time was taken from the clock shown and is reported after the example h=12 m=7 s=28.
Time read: h=10 m=37 s=43
